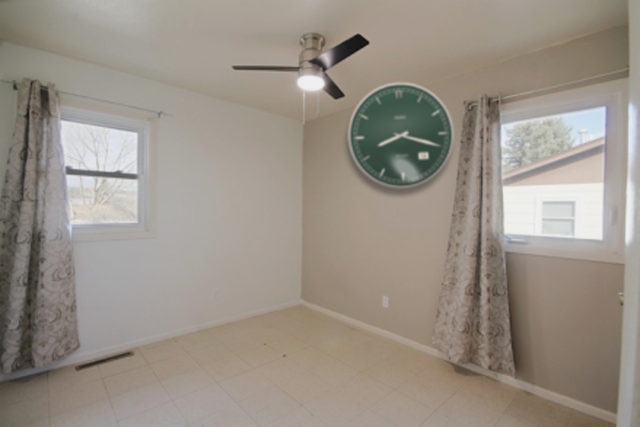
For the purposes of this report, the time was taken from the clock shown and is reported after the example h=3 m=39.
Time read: h=8 m=18
